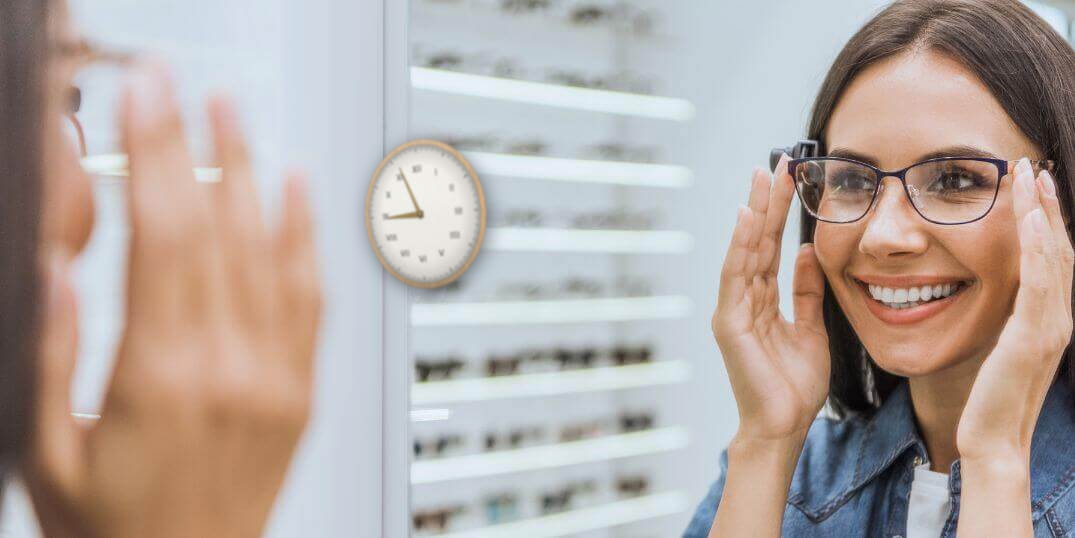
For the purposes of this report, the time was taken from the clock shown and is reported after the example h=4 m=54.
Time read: h=8 m=56
